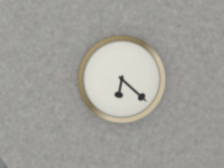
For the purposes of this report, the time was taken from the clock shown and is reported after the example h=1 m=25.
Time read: h=6 m=22
